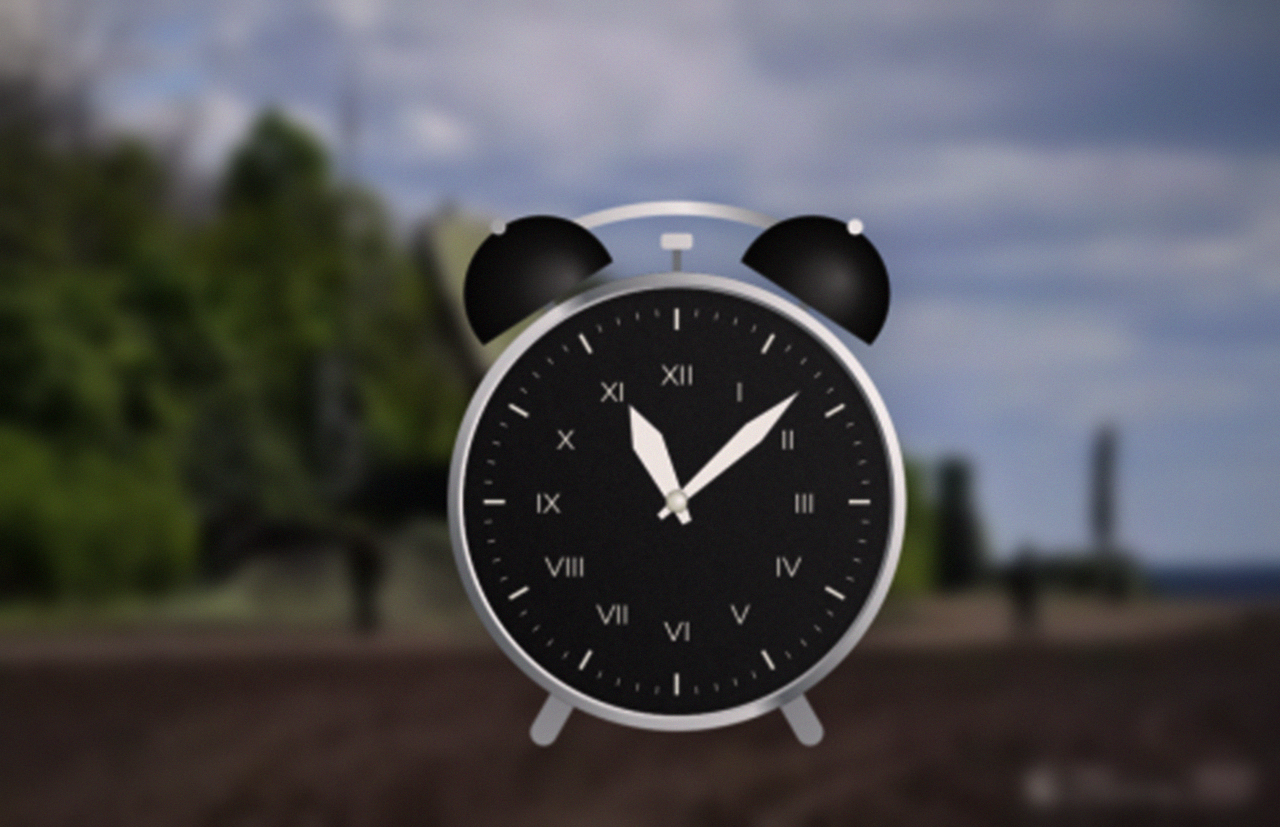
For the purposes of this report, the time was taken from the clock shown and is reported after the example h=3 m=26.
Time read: h=11 m=8
